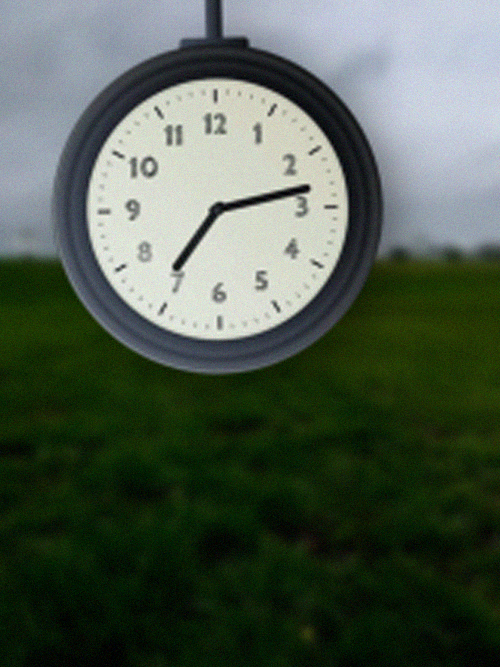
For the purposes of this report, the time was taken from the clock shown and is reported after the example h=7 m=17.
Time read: h=7 m=13
